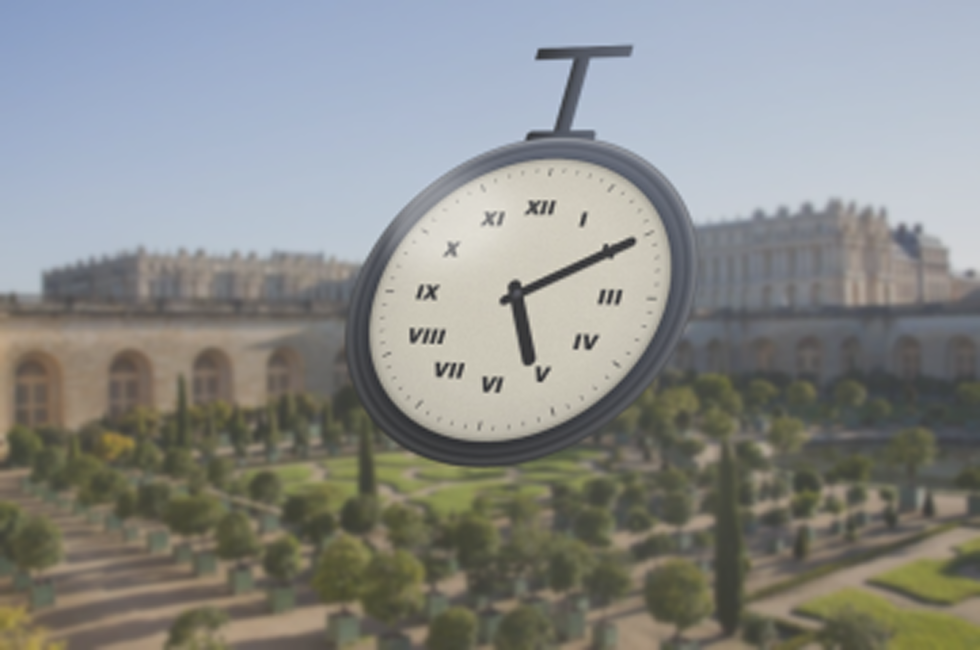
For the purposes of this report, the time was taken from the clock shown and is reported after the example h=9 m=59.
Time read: h=5 m=10
